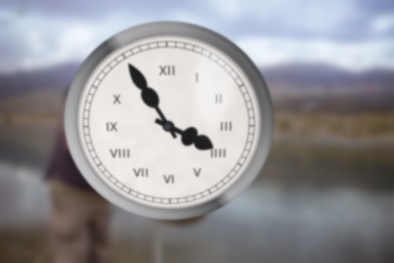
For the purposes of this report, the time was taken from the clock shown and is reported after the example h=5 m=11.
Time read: h=3 m=55
